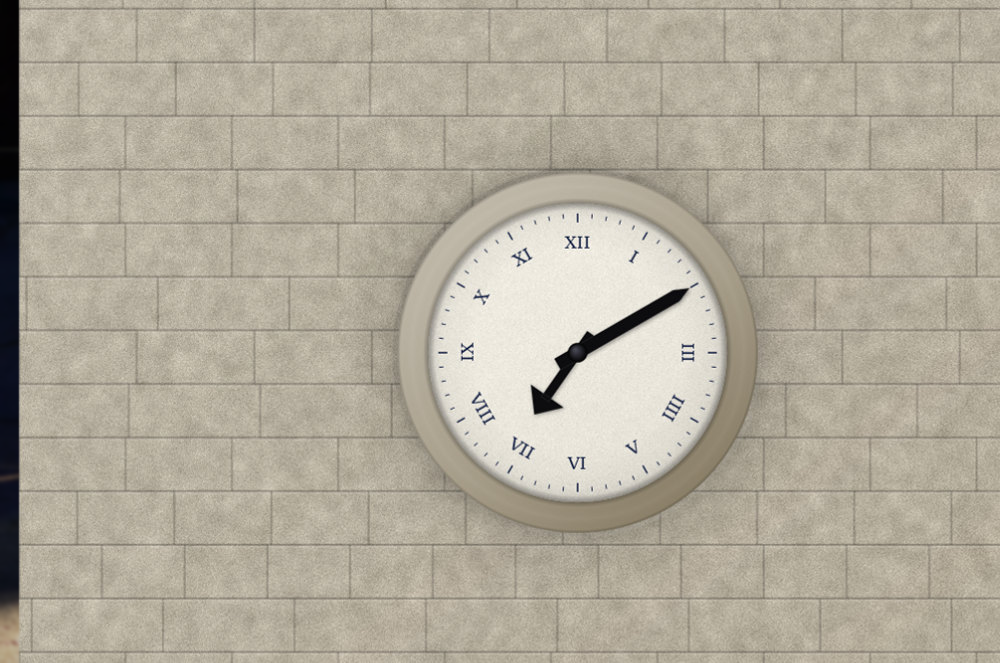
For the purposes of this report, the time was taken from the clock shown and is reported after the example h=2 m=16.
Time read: h=7 m=10
